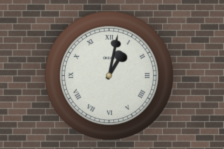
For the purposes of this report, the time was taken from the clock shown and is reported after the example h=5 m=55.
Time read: h=1 m=2
